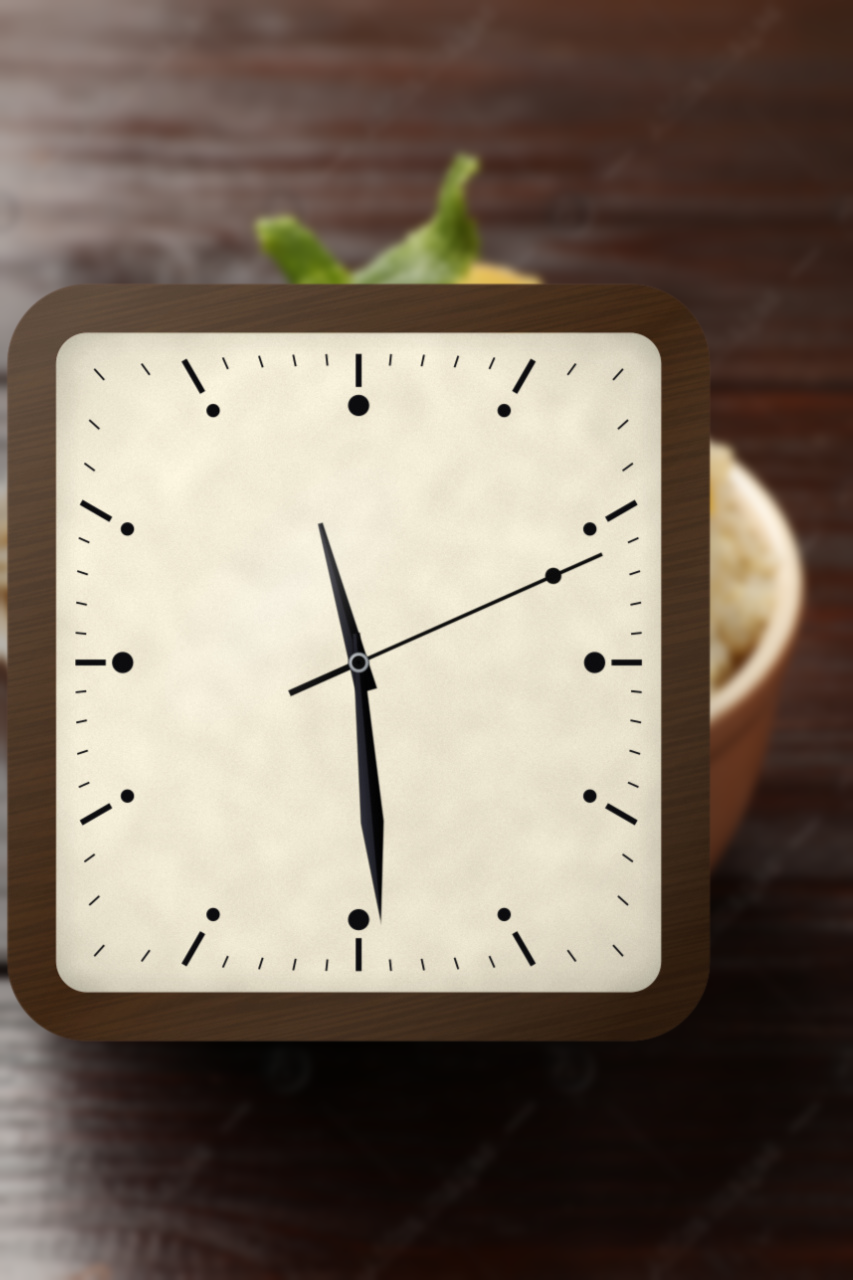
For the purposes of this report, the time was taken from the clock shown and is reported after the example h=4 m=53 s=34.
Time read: h=11 m=29 s=11
